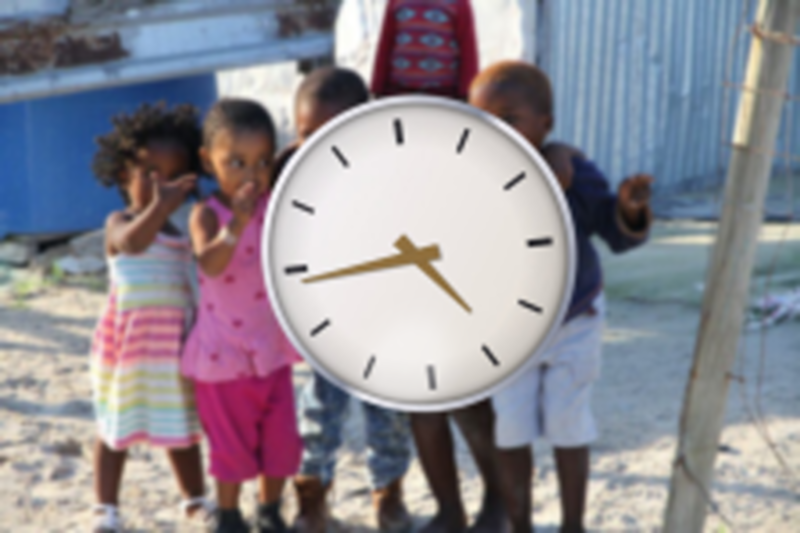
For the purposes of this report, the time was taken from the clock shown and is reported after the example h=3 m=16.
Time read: h=4 m=44
